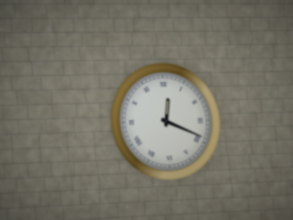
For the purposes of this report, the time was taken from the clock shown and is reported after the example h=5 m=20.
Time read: h=12 m=19
